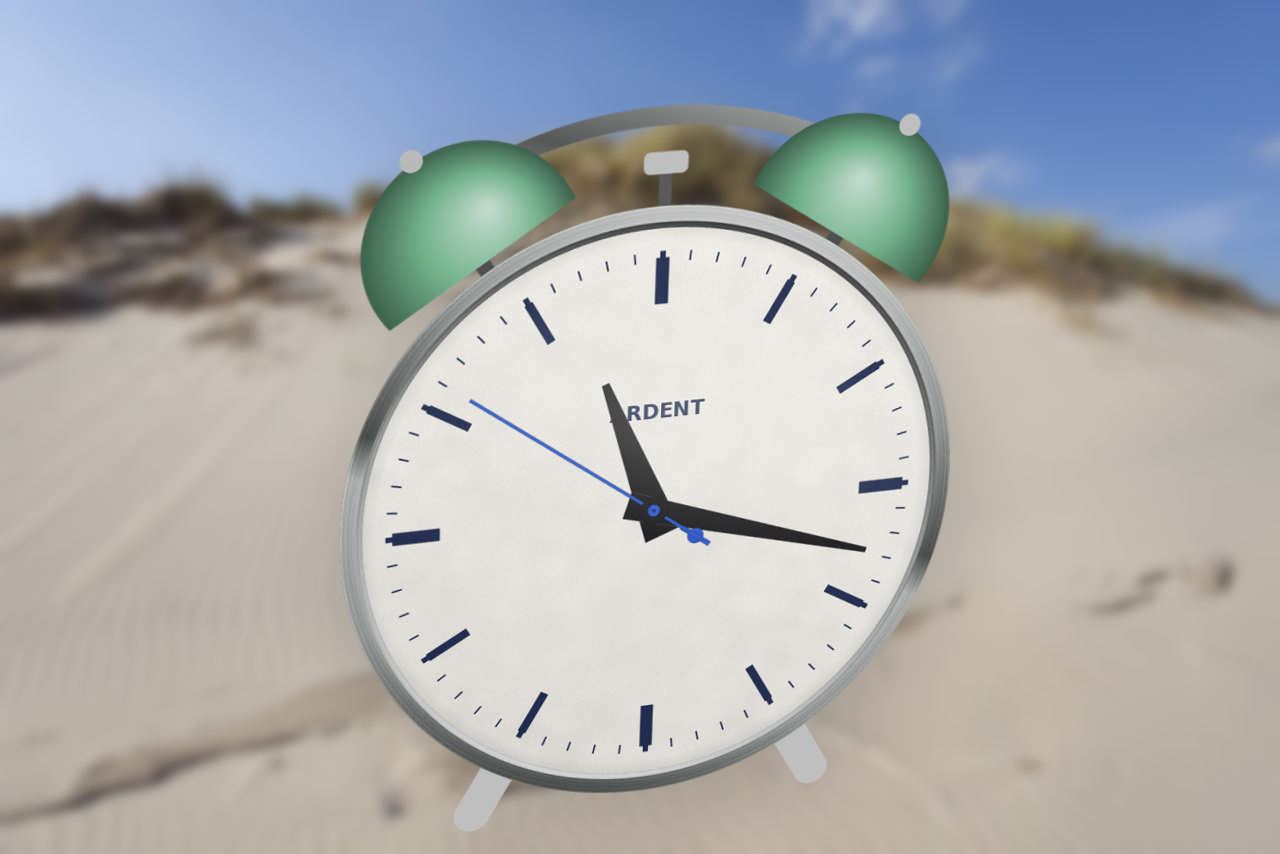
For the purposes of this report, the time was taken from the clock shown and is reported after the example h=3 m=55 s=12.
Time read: h=11 m=17 s=51
